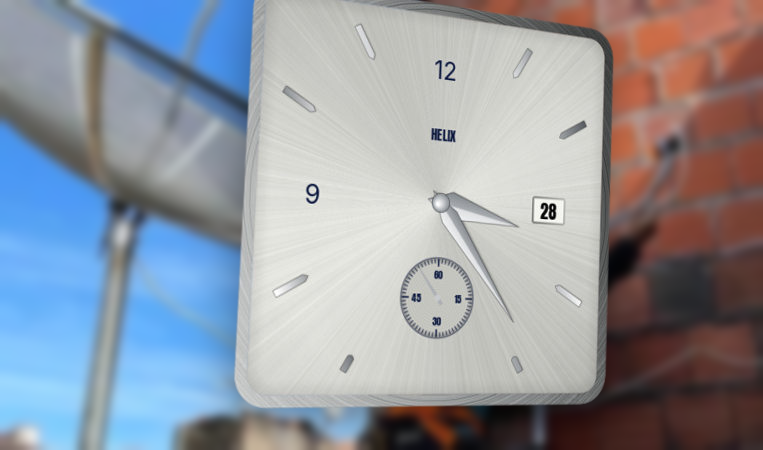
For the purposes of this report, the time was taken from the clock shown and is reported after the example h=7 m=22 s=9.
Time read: h=3 m=23 s=54
